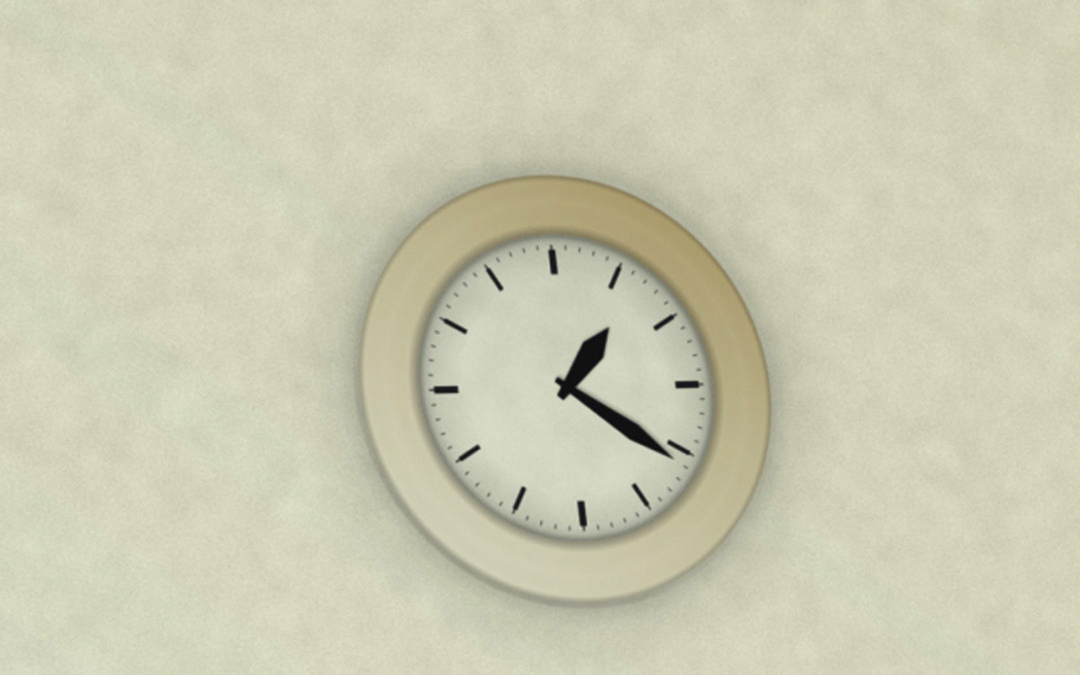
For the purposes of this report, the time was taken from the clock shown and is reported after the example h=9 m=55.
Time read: h=1 m=21
